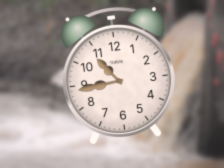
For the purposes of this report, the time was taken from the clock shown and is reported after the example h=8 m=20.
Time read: h=10 m=44
